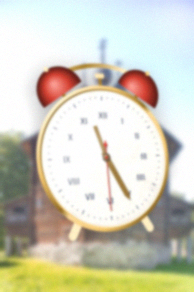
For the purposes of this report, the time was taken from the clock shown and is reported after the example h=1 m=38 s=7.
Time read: h=11 m=25 s=30
